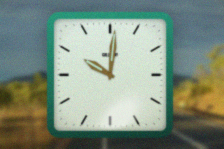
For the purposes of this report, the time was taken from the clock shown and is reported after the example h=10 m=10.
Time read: h=10 m=1
